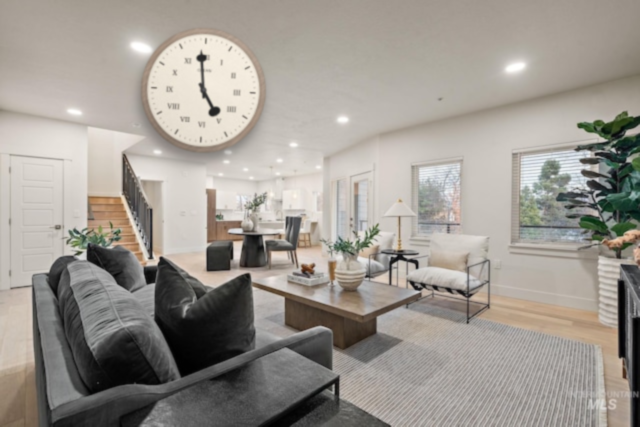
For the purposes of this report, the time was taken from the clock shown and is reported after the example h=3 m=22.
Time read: h=4 m=59
